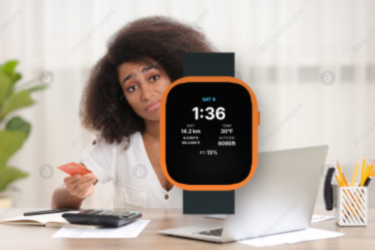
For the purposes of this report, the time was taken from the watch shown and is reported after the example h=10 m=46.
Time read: h=1 m=36
